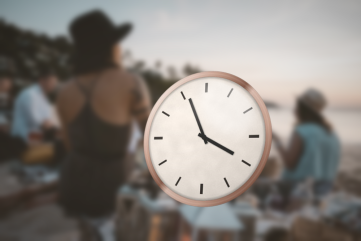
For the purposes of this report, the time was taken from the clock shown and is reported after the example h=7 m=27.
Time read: h=3 m=56
